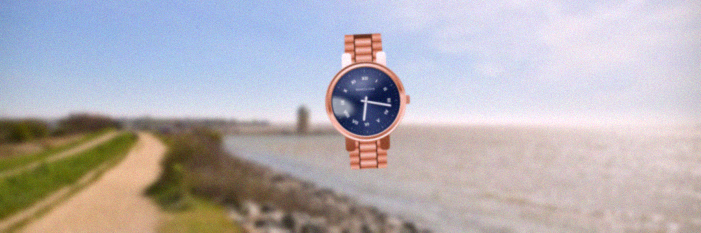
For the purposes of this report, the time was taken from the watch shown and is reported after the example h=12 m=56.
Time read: h=6 m=17
